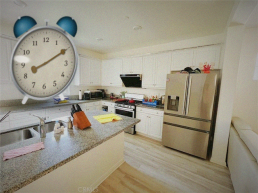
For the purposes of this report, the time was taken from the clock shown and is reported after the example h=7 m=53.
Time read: h=8 m=10
